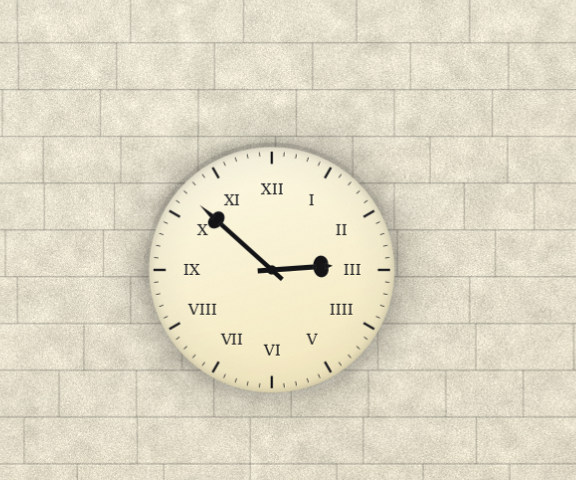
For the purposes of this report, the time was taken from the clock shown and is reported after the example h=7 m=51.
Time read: h=2 m=52
